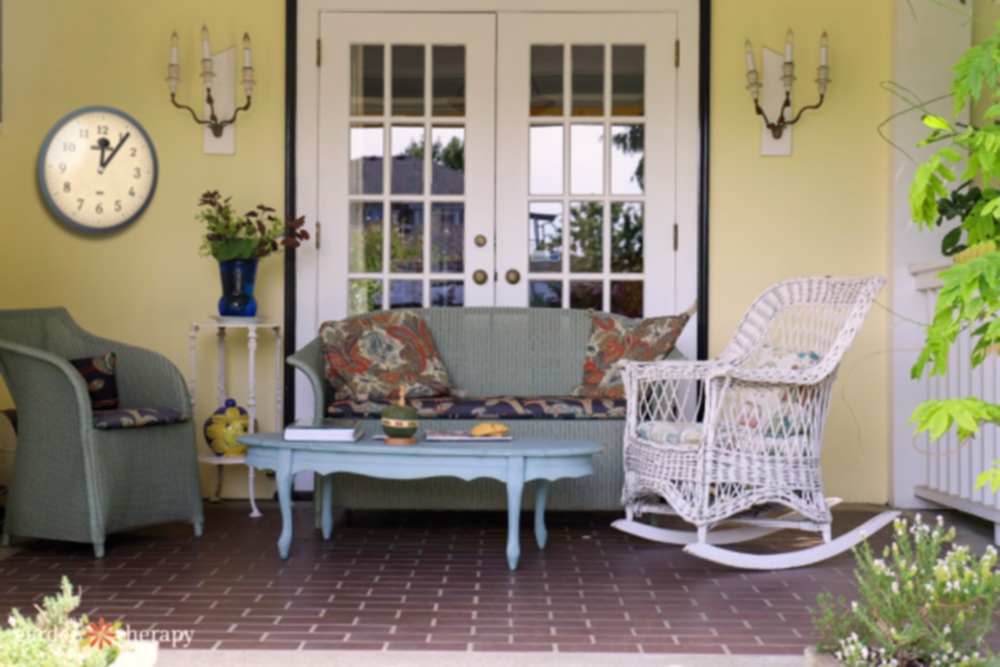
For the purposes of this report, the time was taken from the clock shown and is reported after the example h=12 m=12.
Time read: h=12 m=6
